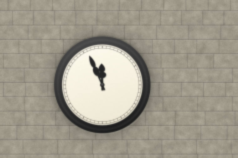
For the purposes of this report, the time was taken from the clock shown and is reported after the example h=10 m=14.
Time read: h=11 m=56
